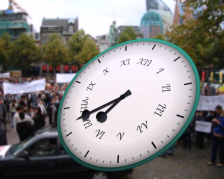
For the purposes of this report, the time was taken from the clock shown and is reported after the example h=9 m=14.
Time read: h=6 m=37
